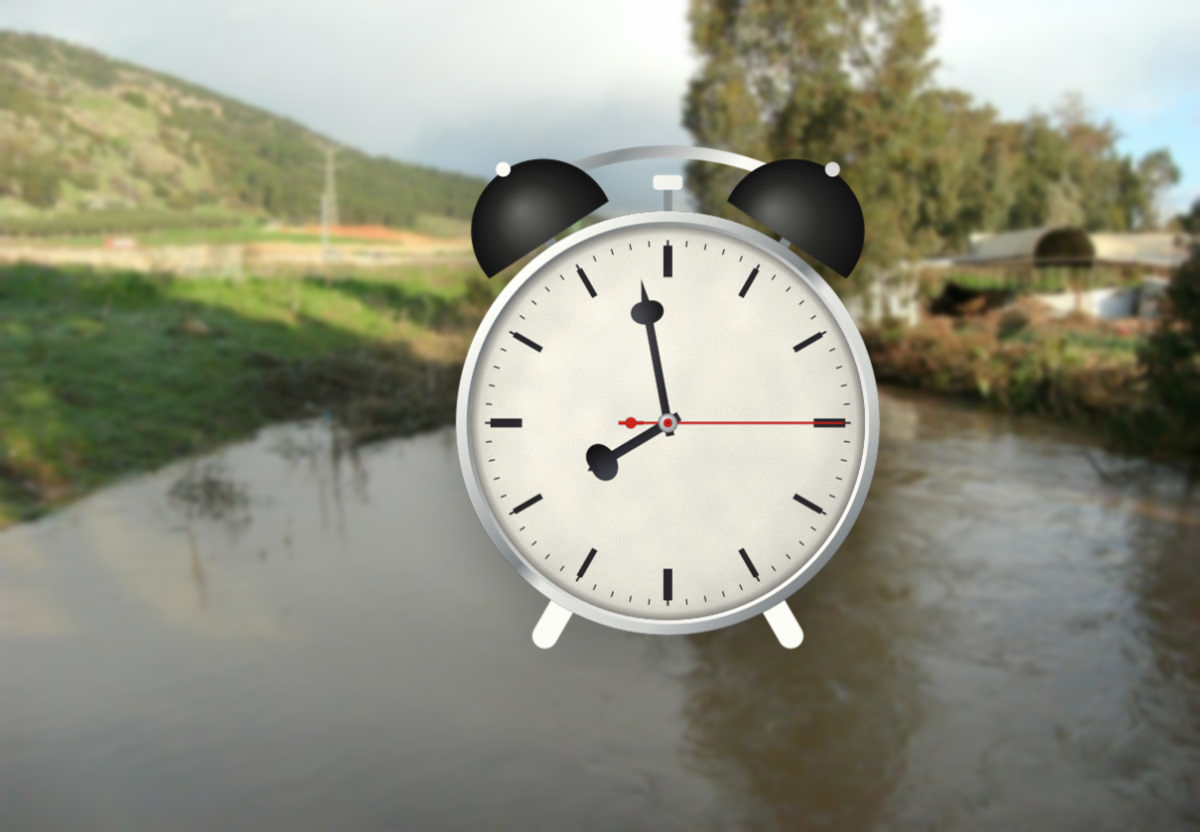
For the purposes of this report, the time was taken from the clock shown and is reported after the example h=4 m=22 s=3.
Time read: h=7 m=58 s=15
